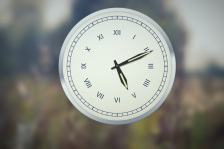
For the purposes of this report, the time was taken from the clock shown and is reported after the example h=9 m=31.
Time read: h=5 m=11
